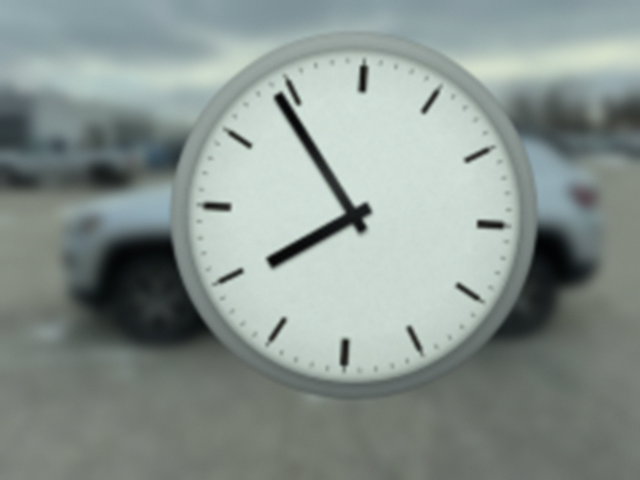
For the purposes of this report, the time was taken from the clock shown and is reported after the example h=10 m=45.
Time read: h=7 m=54
